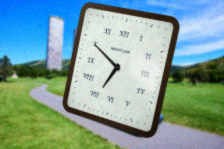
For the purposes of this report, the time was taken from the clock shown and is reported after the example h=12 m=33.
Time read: h=6 m=50
